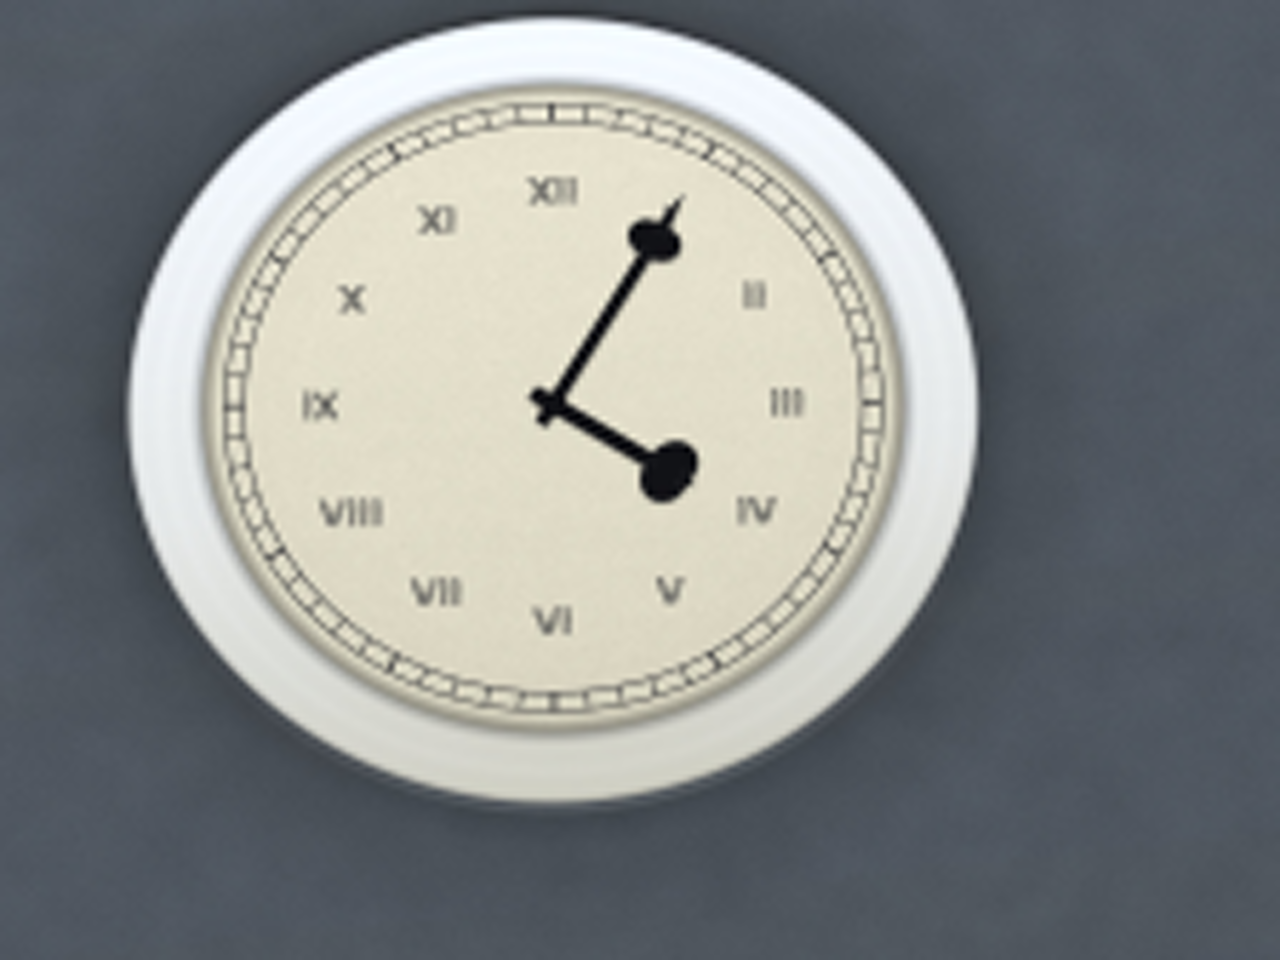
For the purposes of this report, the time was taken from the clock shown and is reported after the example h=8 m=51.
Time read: h=4 m=5
